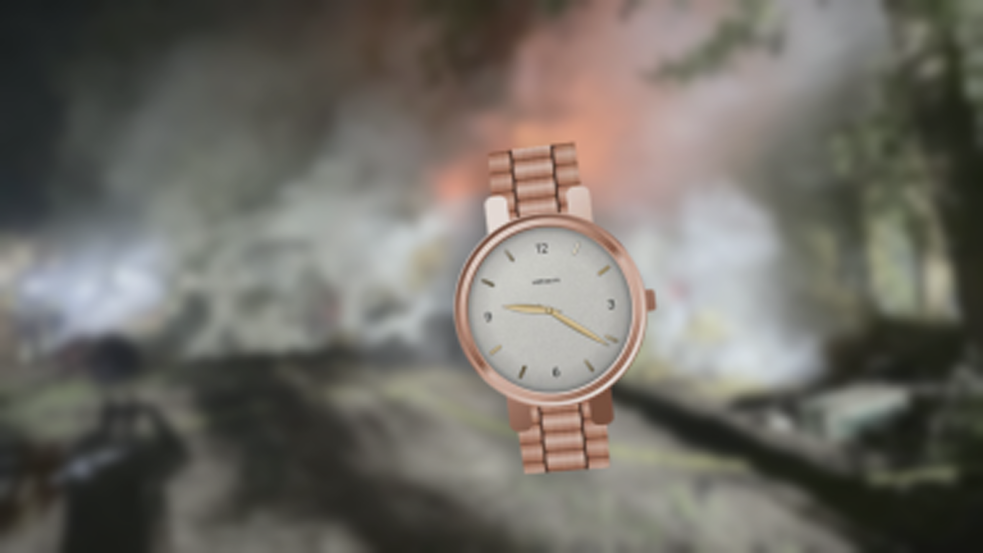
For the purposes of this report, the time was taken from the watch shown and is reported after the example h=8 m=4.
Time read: h=9 m=21
